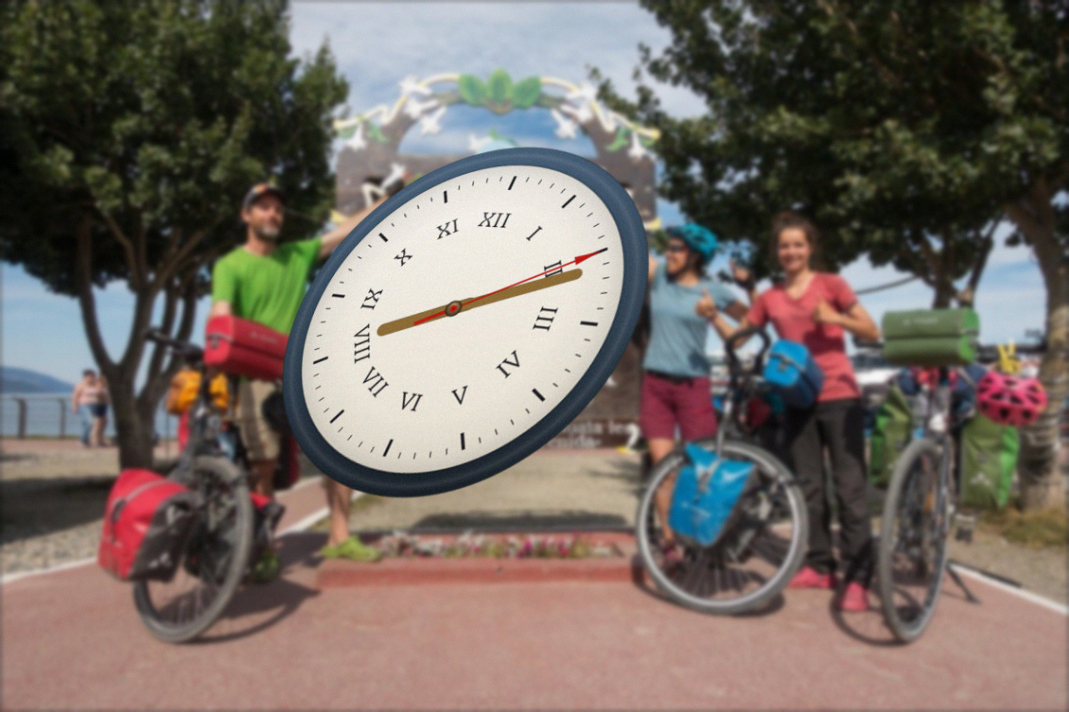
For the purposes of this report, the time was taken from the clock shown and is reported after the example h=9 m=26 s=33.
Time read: h=8 m=11 s=10
